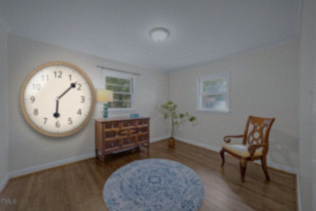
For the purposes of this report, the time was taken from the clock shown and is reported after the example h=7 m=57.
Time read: h=6 m=8
